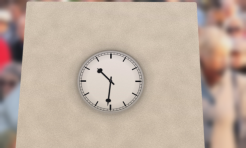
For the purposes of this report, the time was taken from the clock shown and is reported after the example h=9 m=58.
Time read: h=10 m=31
